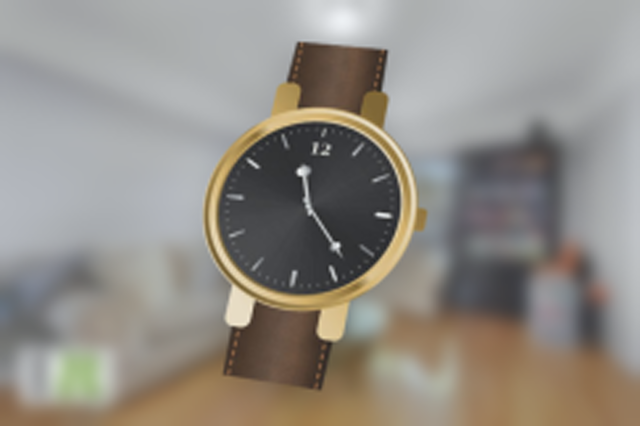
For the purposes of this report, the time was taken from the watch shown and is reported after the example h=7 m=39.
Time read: h=11 m=23
